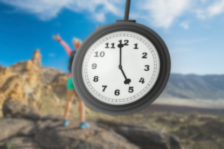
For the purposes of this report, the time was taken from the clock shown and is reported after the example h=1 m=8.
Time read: h=4 m=59
